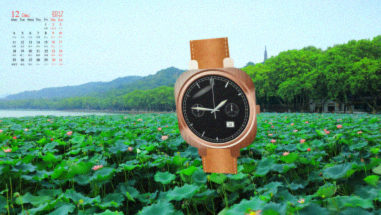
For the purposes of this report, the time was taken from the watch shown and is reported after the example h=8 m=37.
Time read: h=1 m=46
